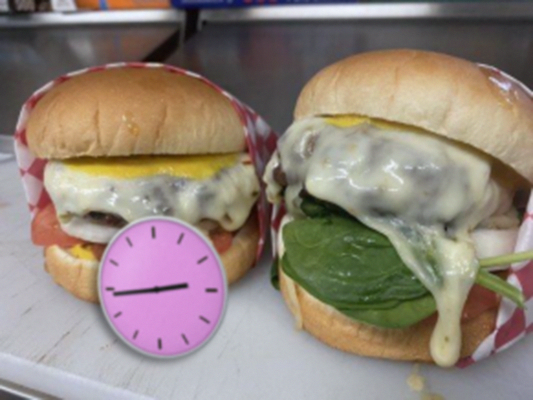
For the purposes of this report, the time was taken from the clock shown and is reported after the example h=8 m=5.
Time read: h=2 m=44
